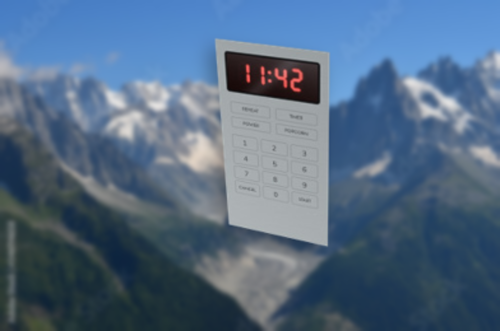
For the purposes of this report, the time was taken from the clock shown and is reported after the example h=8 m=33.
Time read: h=11 m=42
